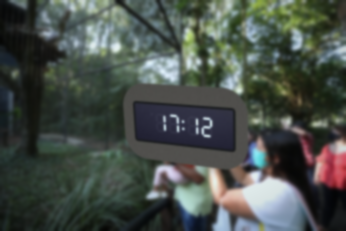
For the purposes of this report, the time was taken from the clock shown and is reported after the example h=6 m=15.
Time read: h=17 m=12
